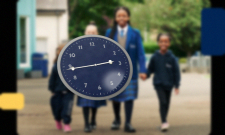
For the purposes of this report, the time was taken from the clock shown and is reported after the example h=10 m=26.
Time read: h=2 m=44
